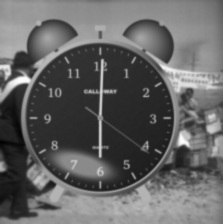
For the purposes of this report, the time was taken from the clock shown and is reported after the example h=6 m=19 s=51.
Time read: h=6 m=0 s=21
